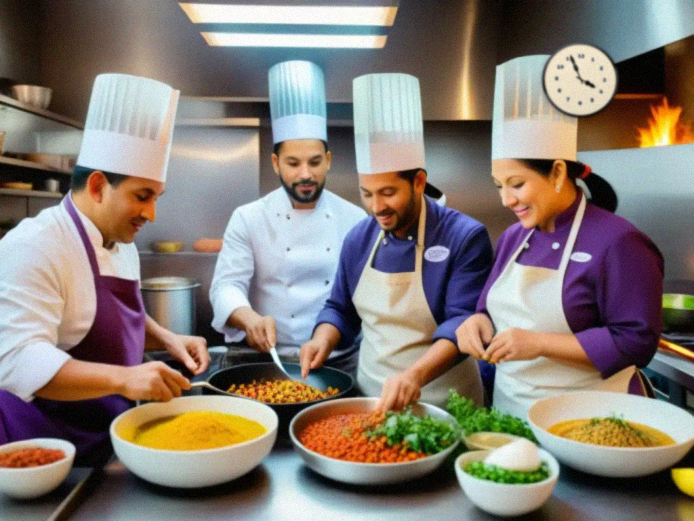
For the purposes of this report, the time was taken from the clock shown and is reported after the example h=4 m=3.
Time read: h=3 m=56
